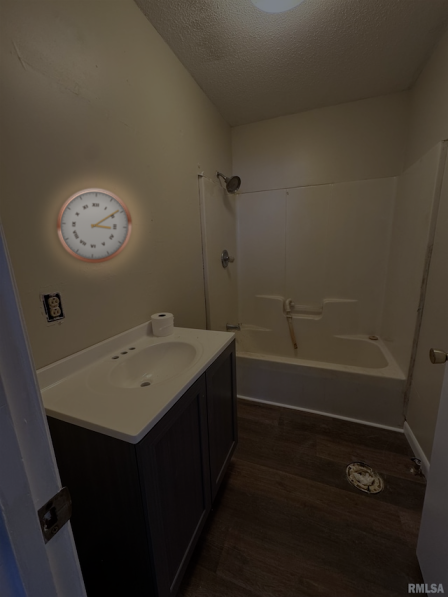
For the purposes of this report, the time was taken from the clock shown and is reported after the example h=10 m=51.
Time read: h=3 m=9
